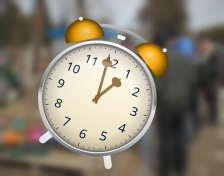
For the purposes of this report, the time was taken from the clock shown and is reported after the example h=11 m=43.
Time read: h=12 m=59
